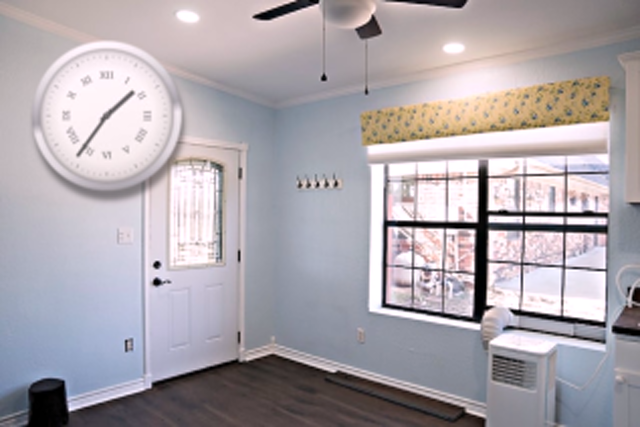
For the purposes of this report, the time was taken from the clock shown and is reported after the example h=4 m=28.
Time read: h=1 m=36
